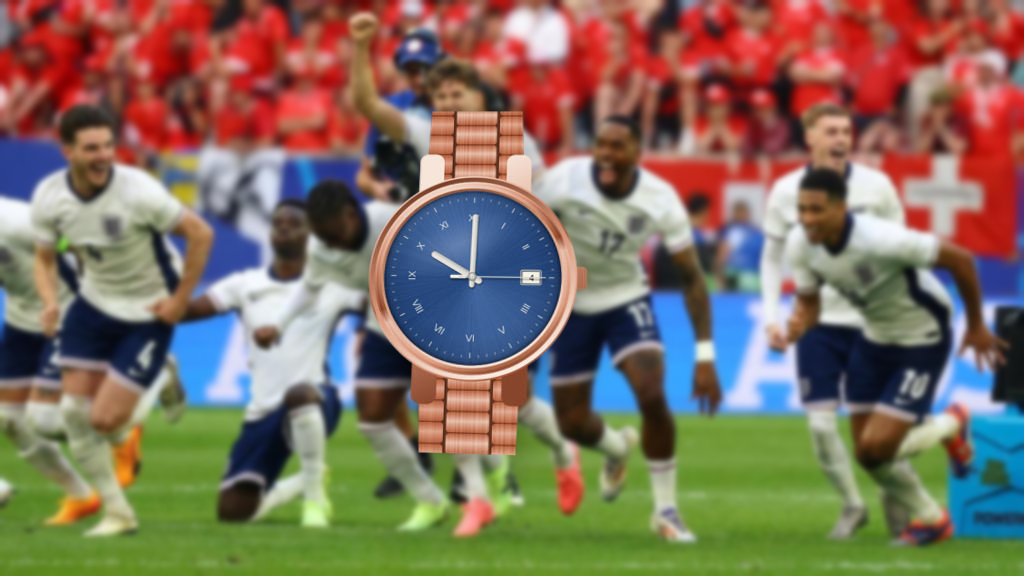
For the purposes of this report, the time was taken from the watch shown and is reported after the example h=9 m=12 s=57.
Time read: h=10 m=0 s=15
